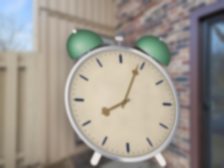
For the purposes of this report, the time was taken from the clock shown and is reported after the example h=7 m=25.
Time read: h=8 m=4
